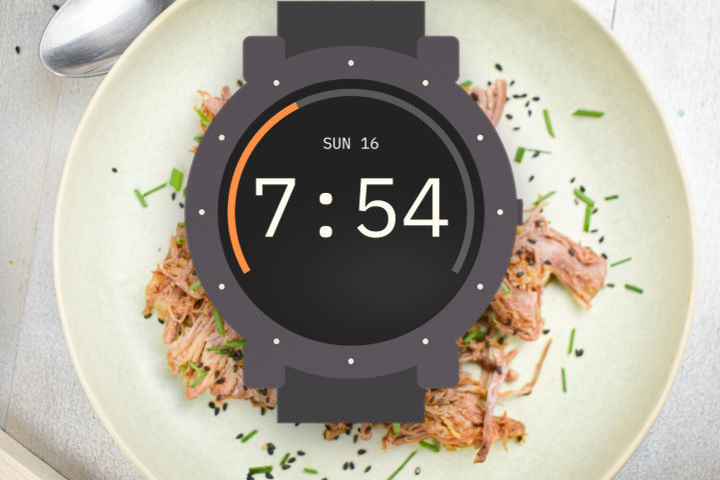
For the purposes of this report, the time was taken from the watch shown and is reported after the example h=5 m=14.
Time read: h=7 m=54
